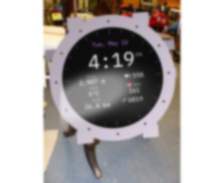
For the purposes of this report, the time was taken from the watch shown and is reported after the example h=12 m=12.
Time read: h=4 m=19
